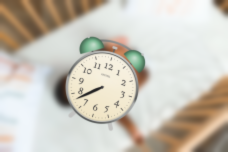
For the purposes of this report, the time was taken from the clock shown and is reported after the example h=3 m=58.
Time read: h=7 m=38
